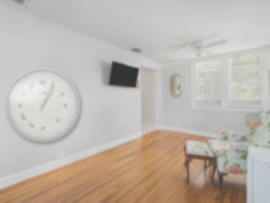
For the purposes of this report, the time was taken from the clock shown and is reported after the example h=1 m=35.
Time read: h=1 m=4
